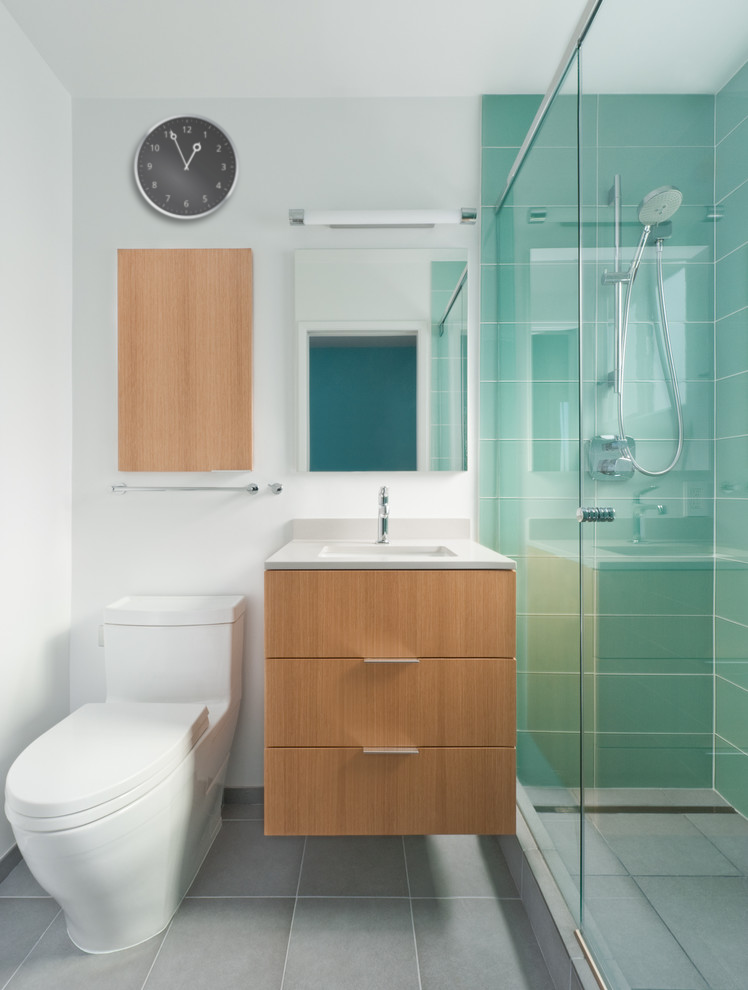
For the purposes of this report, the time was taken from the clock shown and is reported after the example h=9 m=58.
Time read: h=12 m=56
